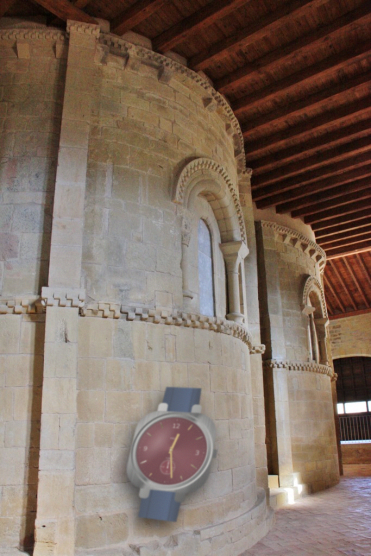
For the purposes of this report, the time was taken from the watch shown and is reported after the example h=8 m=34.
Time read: h=12 m=28
